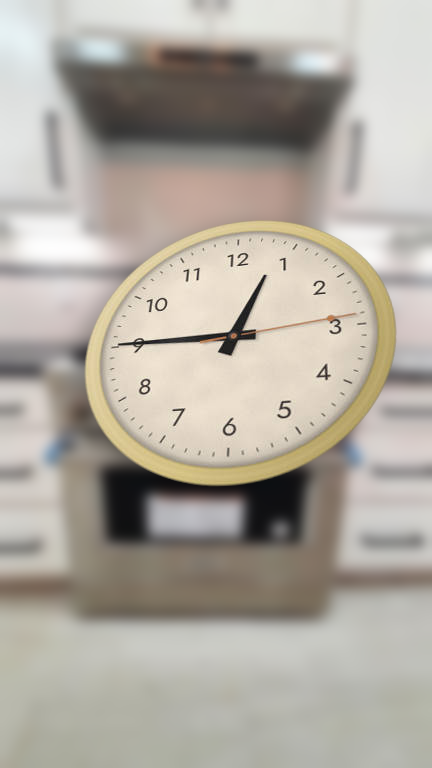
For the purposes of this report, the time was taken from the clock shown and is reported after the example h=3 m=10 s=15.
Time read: h=12 m=45 s=14
